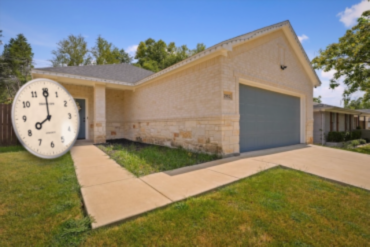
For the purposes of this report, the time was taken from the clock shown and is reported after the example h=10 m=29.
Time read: h=8 m=0
